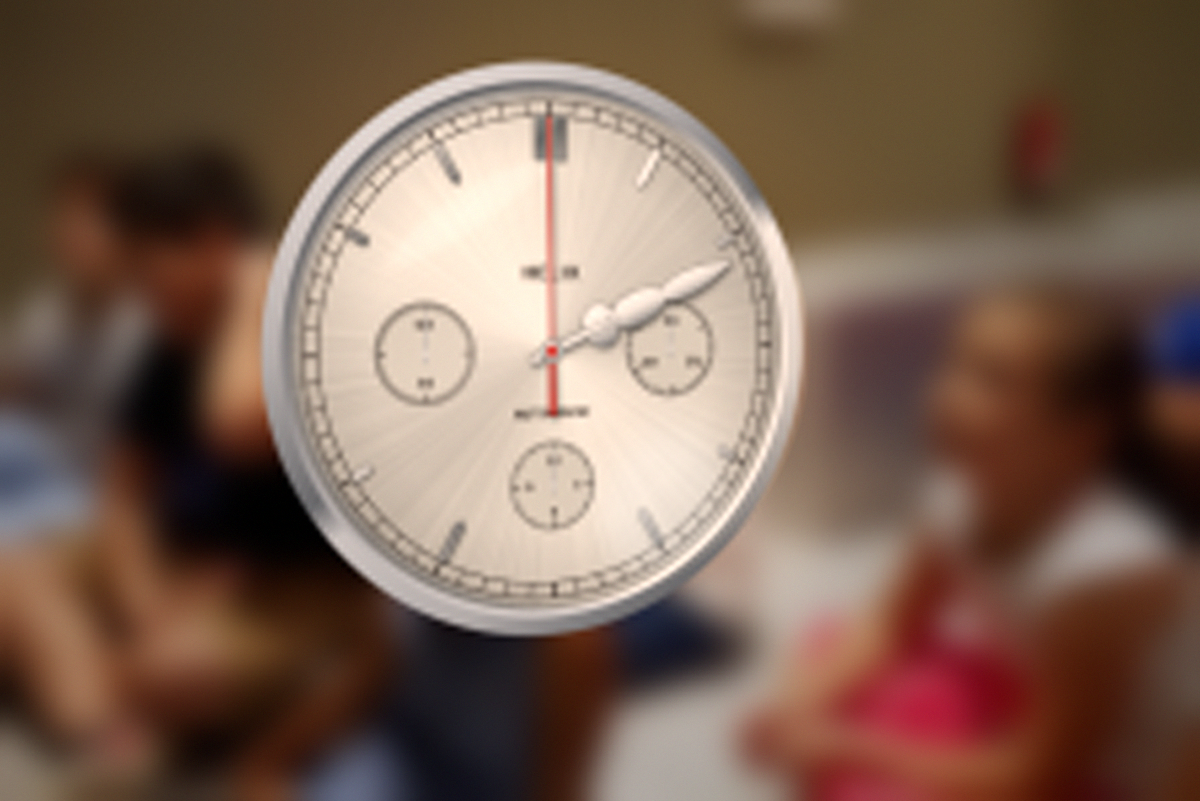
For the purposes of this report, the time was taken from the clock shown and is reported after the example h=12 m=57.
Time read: h=2 m=11
